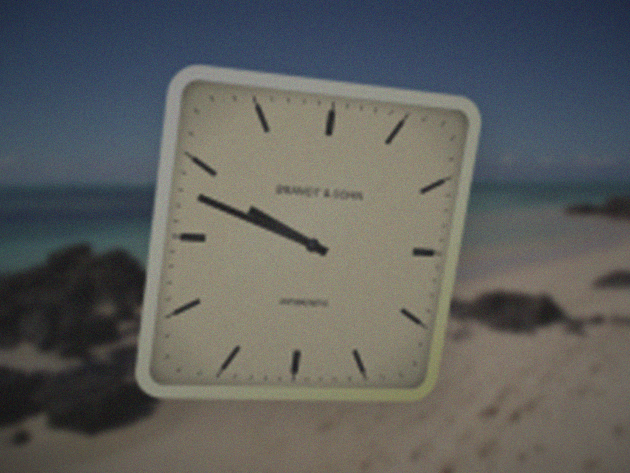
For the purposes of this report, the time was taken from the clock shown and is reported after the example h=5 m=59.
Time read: h=9 m=48
